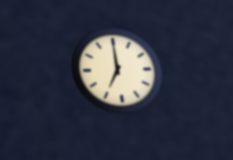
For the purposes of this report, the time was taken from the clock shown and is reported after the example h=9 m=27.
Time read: h=7 m=0
